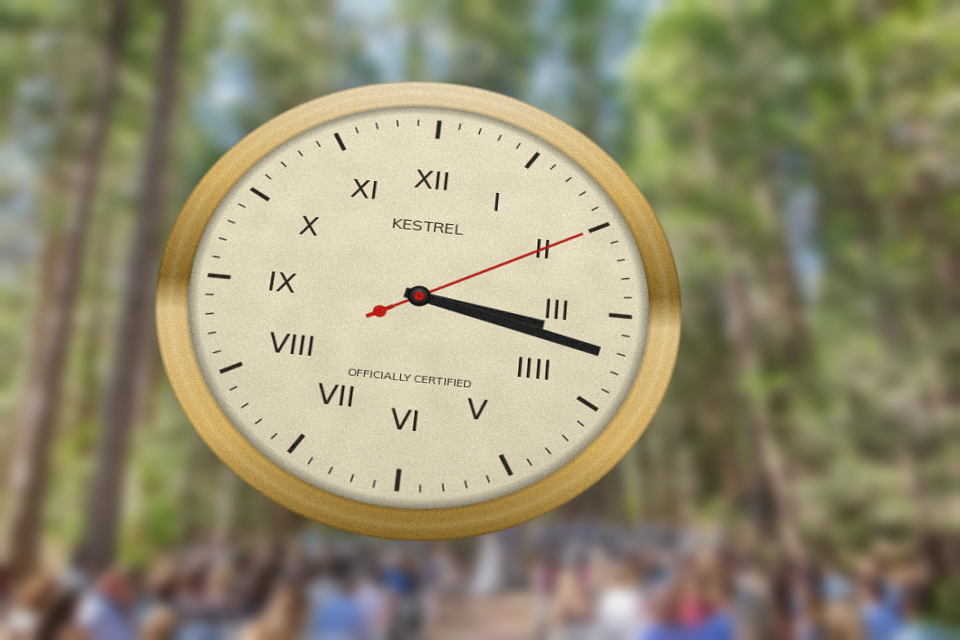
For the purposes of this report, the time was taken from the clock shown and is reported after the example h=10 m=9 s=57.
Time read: h=3 m=17 s=10
